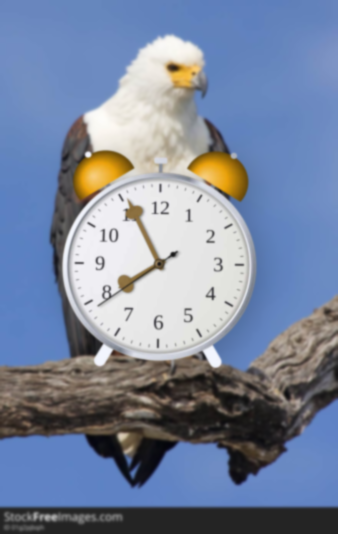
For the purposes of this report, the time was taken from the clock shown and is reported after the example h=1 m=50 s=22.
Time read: h=7 m=55 s=39
